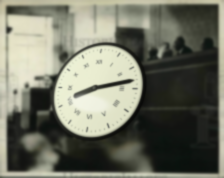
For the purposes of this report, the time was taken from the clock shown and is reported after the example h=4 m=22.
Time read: h=8 m=13
